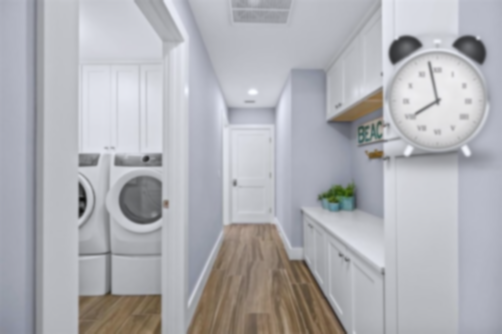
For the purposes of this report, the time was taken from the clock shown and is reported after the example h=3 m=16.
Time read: h=7 m=58
